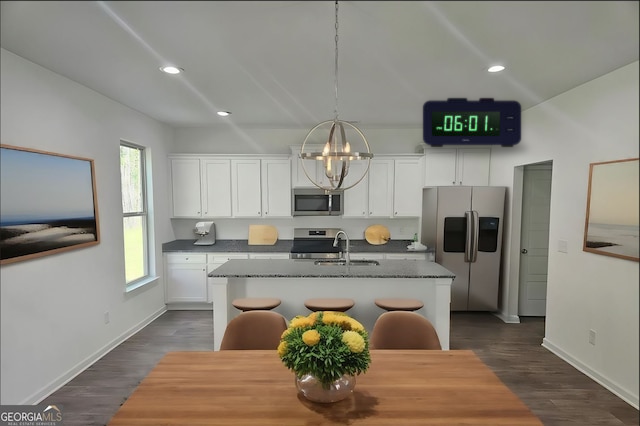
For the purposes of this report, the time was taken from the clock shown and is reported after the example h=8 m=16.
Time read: h=6 m=1
